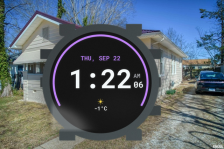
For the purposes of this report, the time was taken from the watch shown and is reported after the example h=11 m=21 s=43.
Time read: h=1 m=22 s=6
